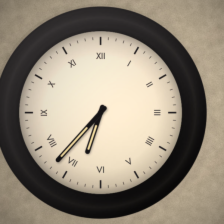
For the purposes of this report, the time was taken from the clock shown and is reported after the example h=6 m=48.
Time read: h=6 m=37
